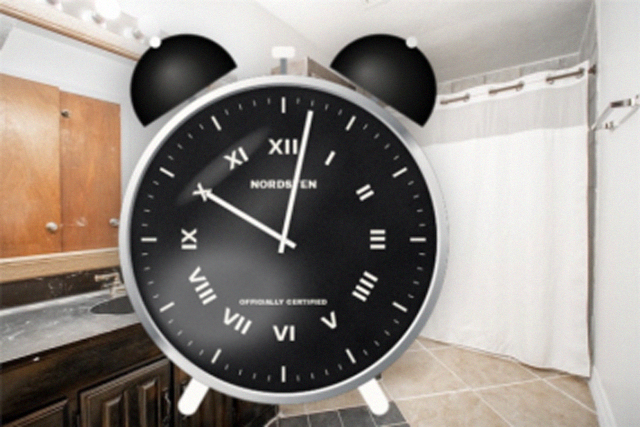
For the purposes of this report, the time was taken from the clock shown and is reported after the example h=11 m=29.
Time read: h=10 m=2
